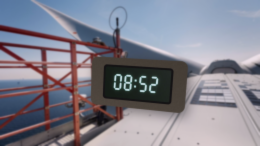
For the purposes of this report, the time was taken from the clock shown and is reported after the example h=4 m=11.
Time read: h=8 m=52
